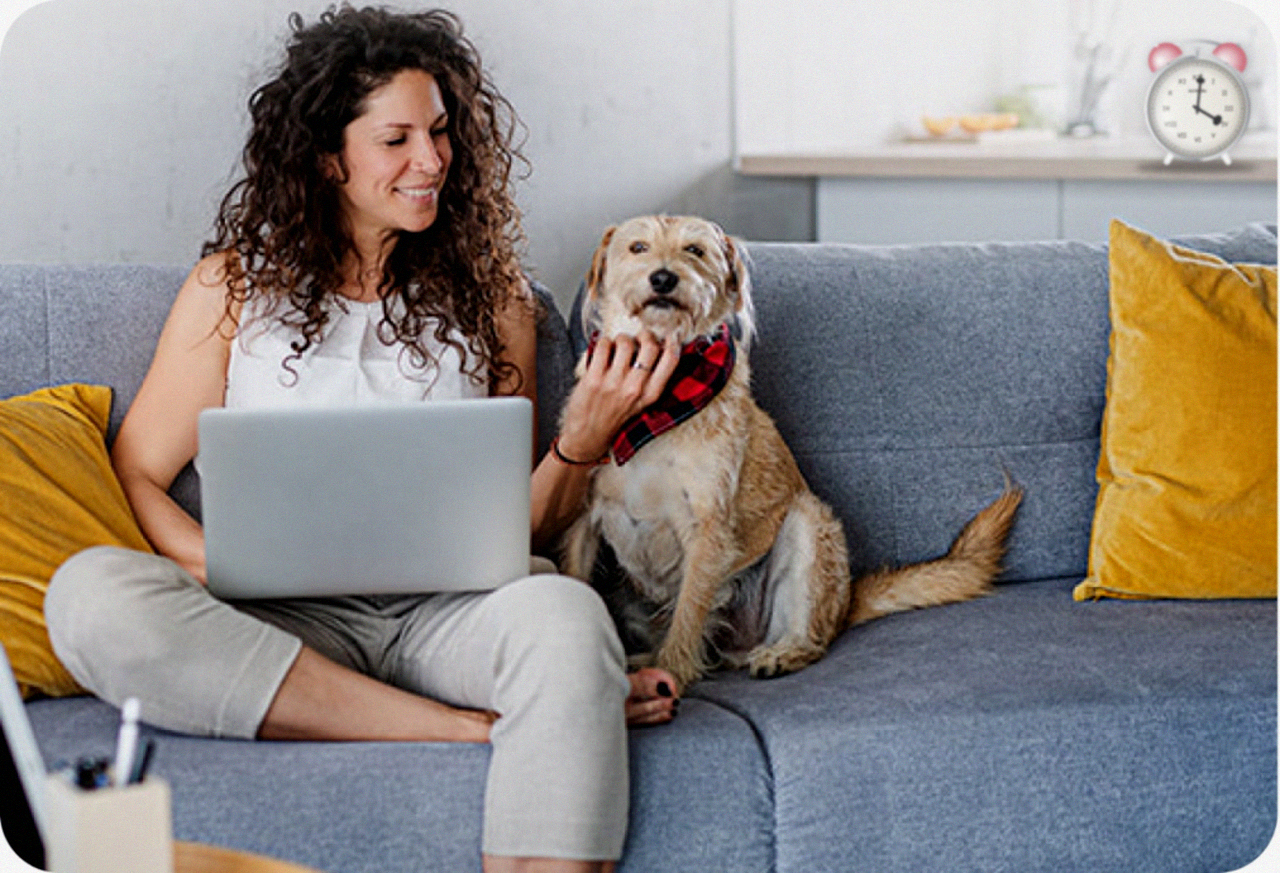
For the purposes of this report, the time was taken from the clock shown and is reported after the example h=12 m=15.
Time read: h=4 m=1
